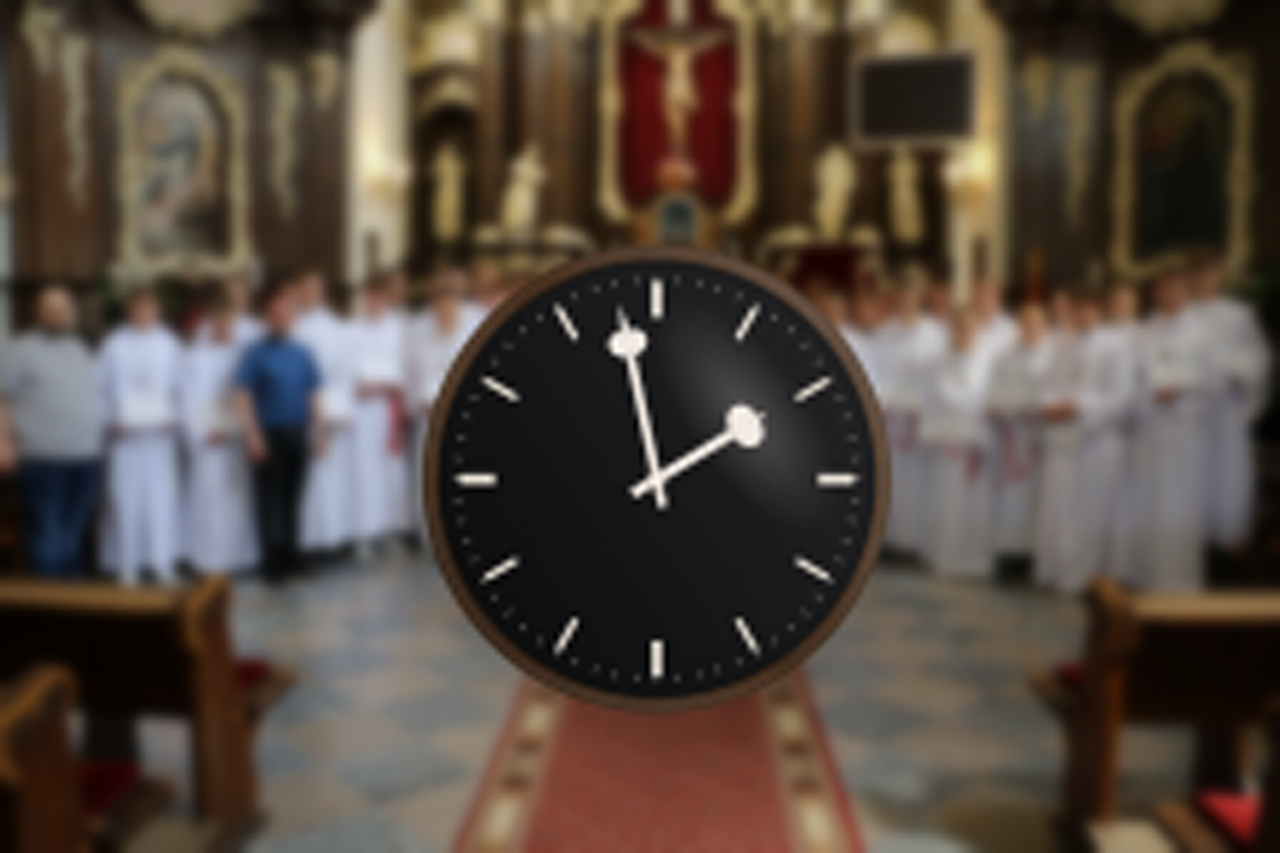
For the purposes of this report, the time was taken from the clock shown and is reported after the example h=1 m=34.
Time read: h=1 m=58
